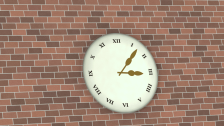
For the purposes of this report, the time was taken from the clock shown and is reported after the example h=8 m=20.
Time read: h=3 m=7
